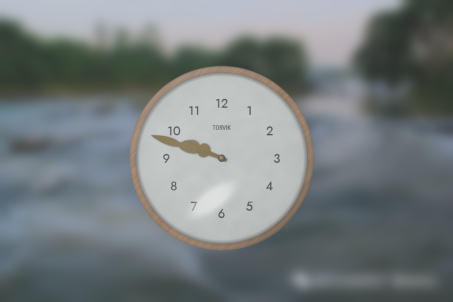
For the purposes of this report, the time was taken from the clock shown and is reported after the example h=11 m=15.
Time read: h=9 m=48
